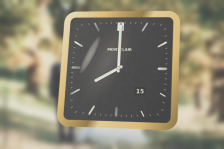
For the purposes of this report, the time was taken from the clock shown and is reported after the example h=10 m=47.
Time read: h=8 m=0
